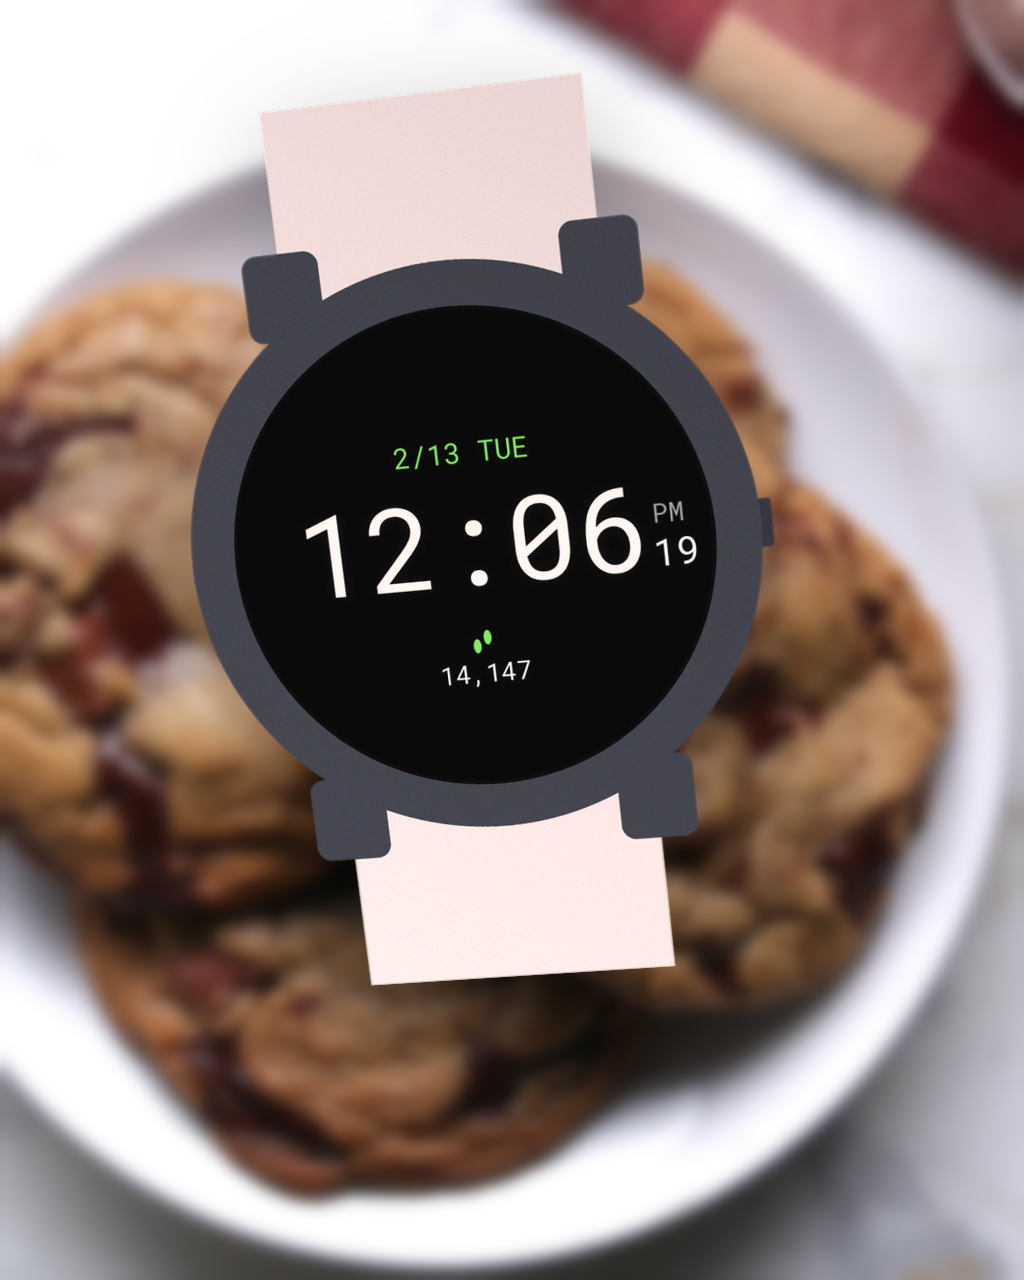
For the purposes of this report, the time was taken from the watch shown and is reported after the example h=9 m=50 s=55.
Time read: h=12 m=6 s=19
